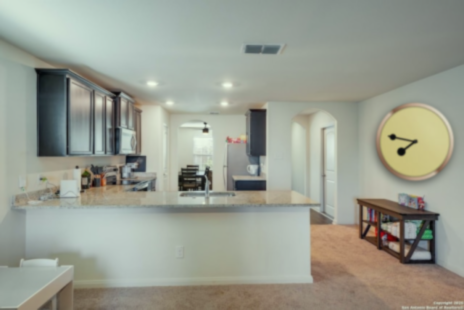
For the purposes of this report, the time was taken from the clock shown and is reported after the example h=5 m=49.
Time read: h=7 m=47
